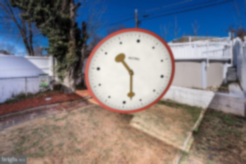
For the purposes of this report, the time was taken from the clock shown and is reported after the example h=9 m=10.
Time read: h=10 m=28
